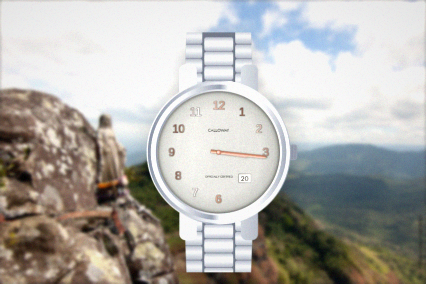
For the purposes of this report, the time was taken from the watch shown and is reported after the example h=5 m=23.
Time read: h=3 m=16
